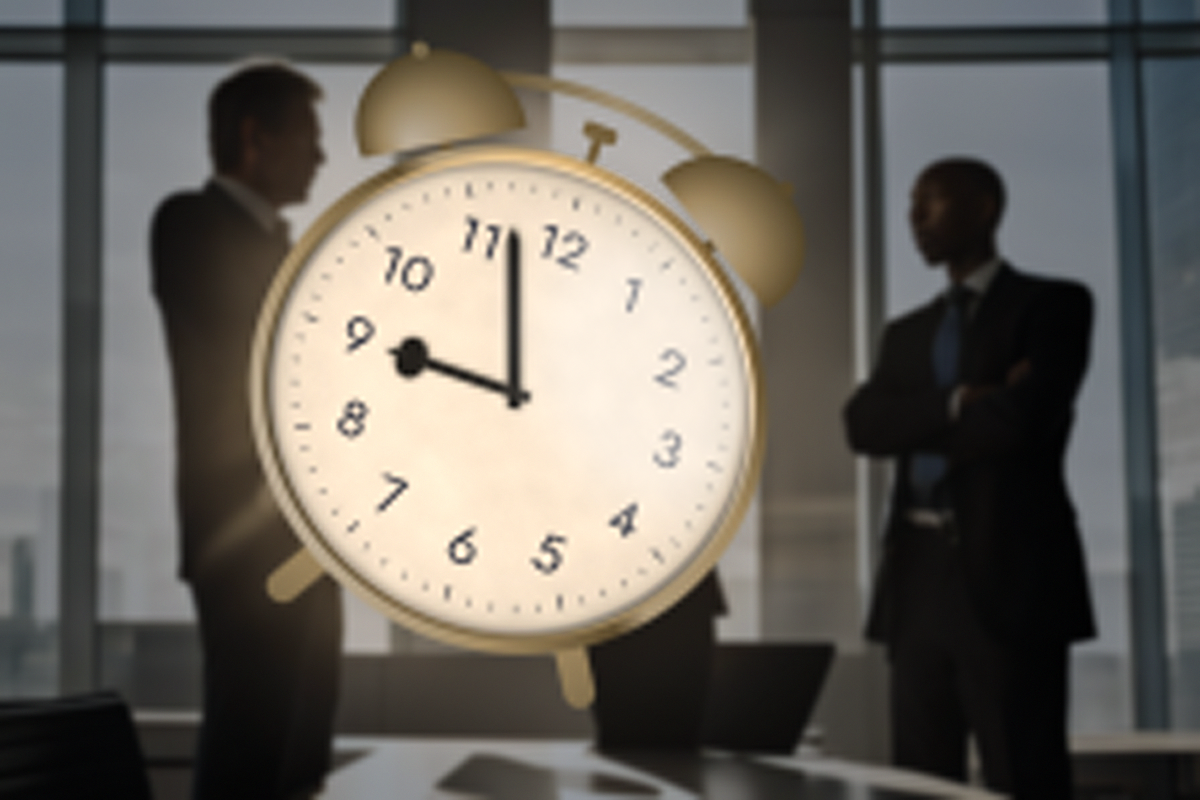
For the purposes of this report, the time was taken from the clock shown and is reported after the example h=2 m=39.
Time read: h=8 m=57
